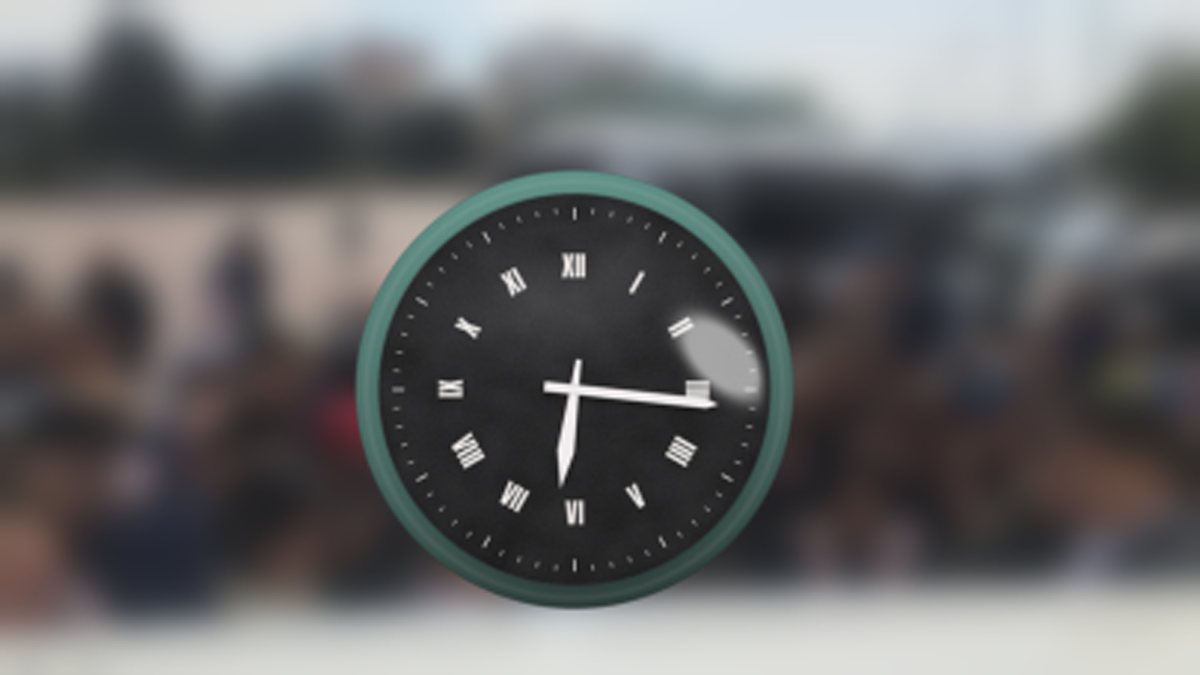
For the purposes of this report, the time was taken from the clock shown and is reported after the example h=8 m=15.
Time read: h=6 m=16
